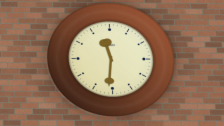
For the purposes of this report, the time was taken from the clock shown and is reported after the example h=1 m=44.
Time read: h=11 m=31
